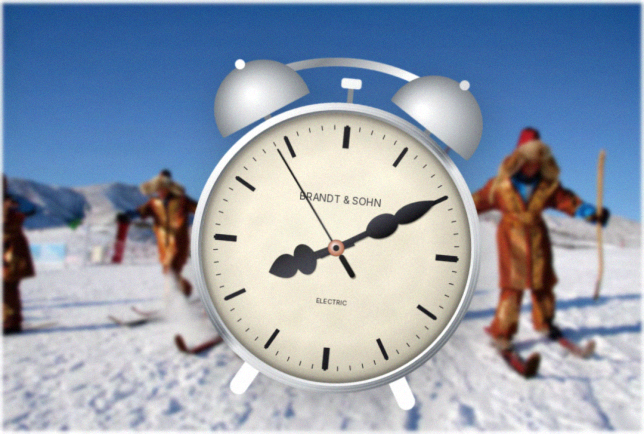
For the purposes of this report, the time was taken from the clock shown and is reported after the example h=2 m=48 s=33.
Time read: h=8 m=9 s=54
